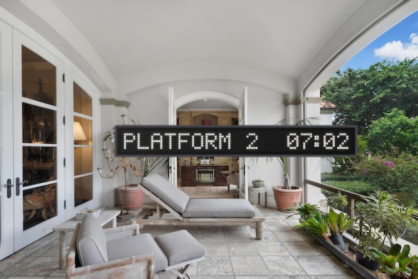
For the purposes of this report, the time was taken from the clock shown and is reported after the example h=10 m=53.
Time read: h=7 m=2
